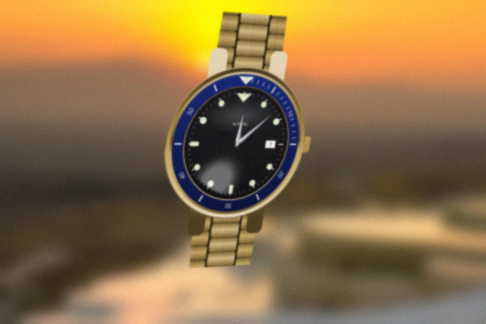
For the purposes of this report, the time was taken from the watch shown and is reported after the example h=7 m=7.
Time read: h=12 m=8
